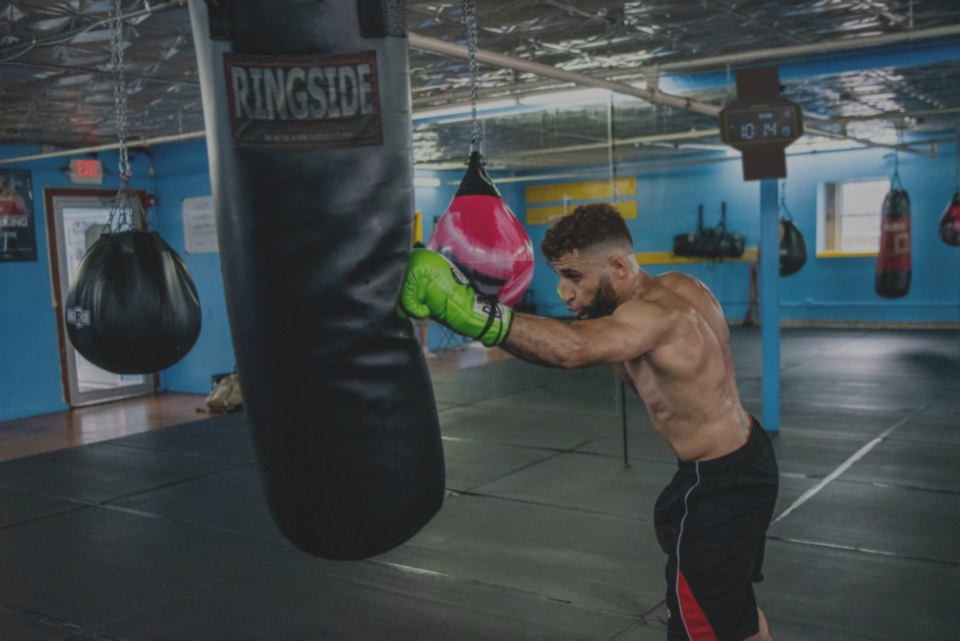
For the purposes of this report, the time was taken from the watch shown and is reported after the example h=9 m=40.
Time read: h=10 m=14
